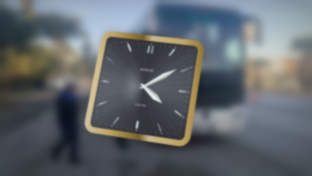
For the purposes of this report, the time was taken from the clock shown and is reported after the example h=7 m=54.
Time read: h=4 m=9
